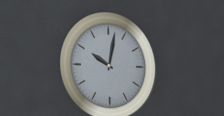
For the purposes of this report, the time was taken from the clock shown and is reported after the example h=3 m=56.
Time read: h=10 m=2
